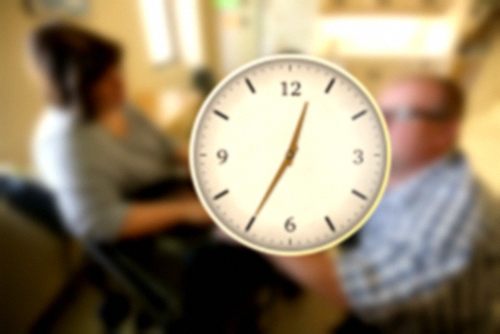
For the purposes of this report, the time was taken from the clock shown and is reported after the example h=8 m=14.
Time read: h=12 m=35
